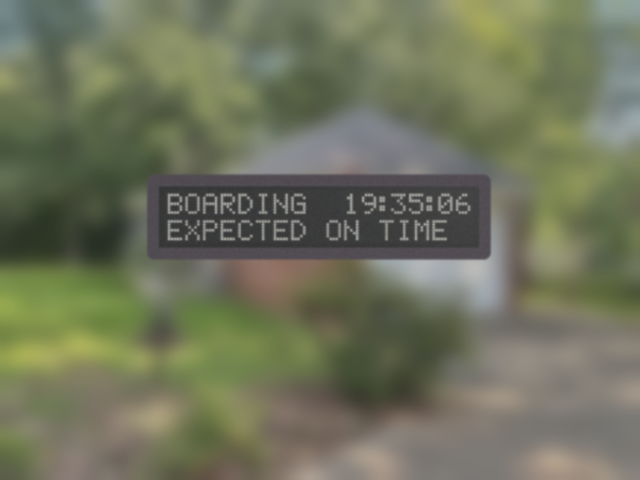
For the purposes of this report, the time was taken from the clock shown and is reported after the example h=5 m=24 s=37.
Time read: h=19 m=35 s=6
